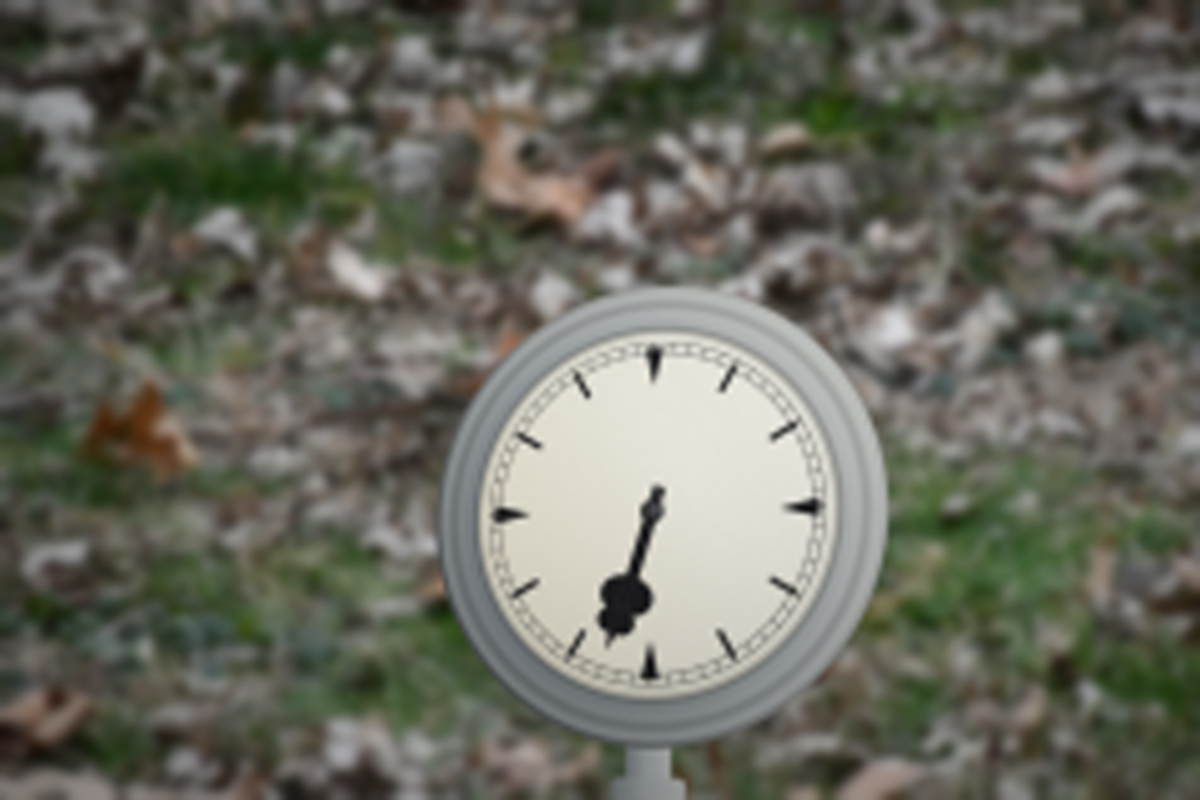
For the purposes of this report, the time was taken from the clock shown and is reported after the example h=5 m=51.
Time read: h=6 m=33
